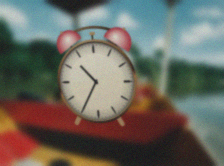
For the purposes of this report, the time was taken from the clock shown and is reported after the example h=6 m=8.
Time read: h=10 m=35
